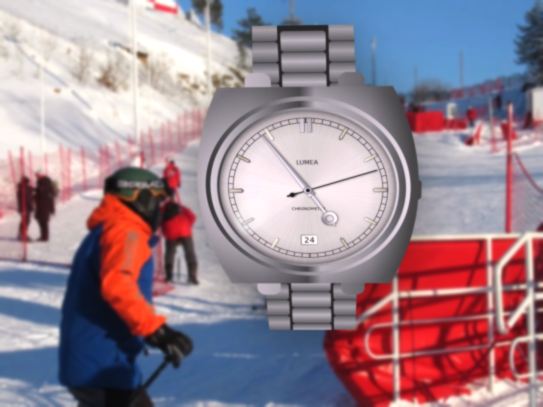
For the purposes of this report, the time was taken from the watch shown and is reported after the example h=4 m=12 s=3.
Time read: h=4 m=54 s=12
